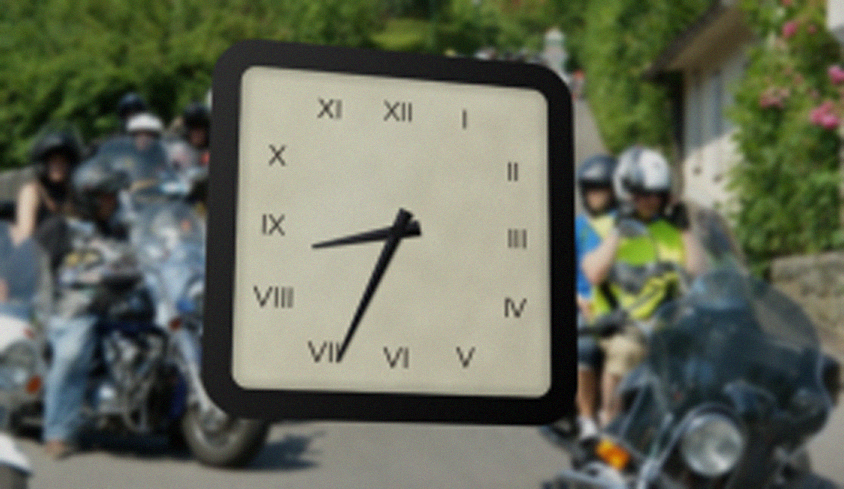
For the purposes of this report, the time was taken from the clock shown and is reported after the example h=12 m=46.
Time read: h=8 m=34
